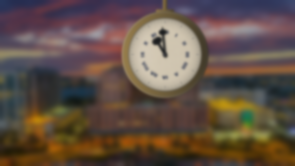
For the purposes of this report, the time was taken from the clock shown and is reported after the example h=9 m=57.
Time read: h=10 m=59
